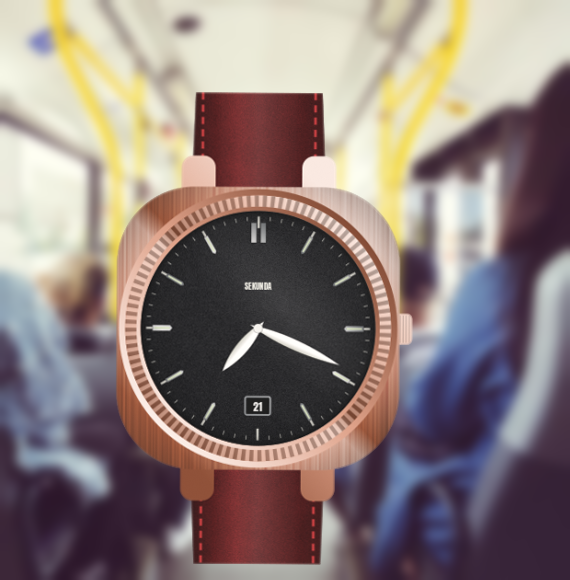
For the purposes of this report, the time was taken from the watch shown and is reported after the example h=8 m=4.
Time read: h=7 m=19
